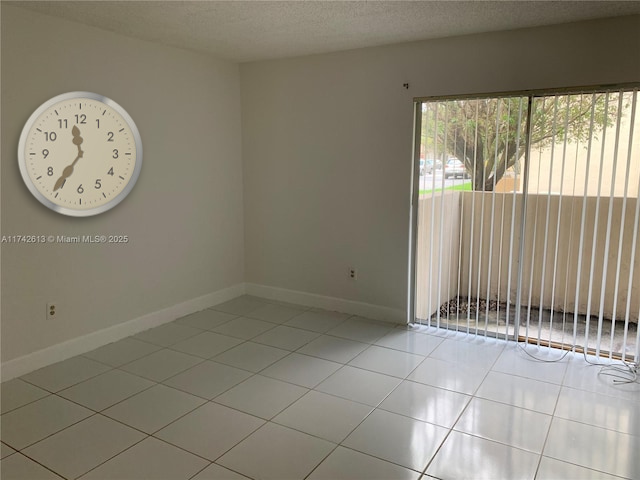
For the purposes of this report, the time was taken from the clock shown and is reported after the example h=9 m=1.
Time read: h=11 m=36
